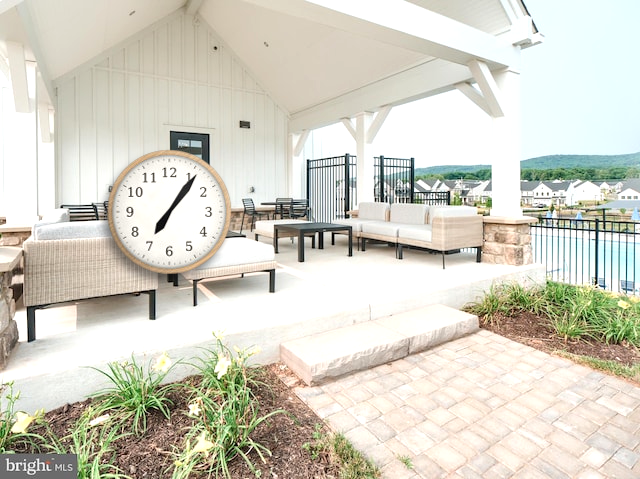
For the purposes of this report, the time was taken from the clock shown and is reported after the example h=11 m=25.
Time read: h=7 m=6
